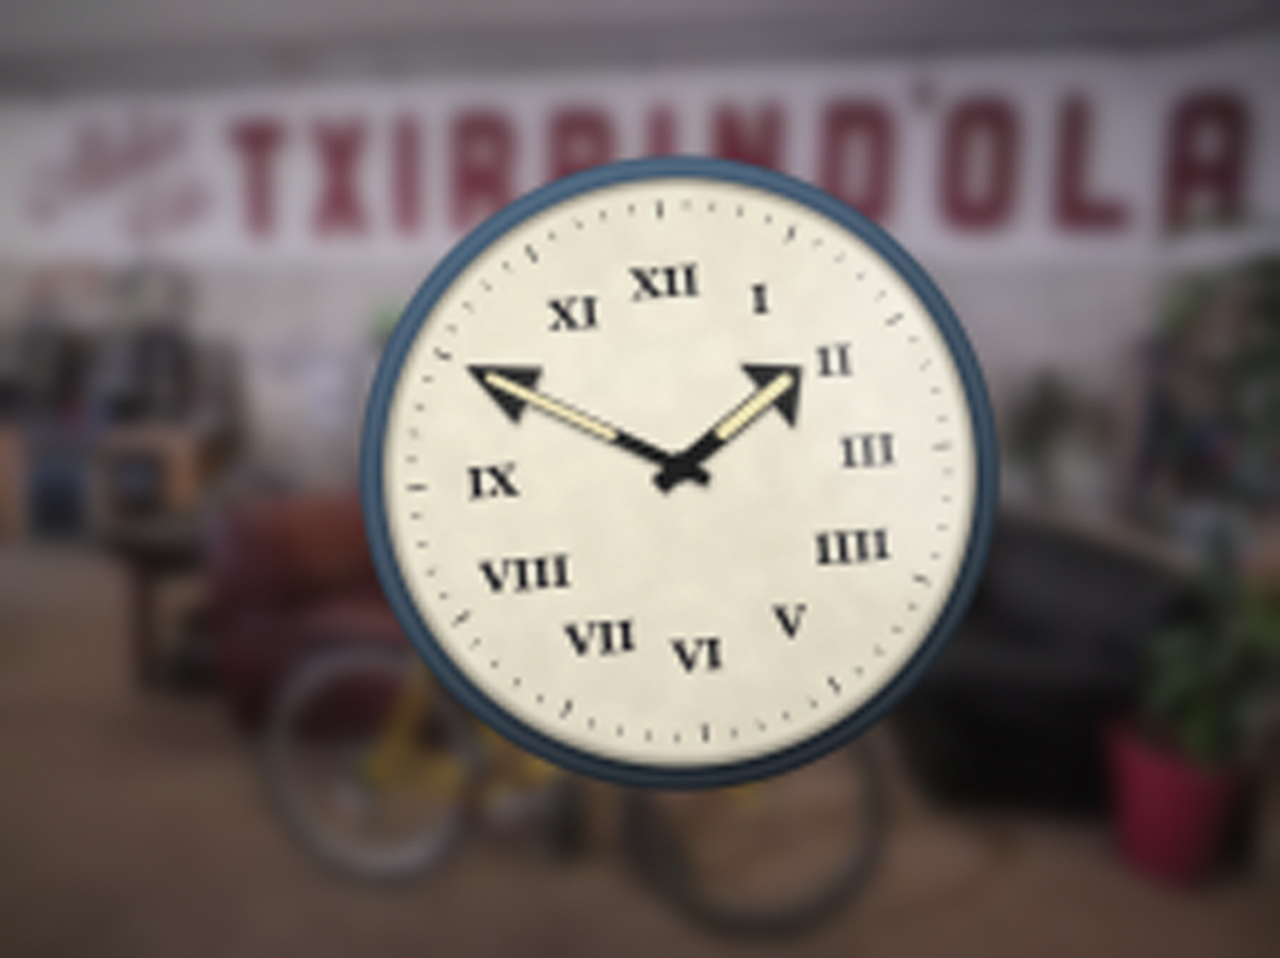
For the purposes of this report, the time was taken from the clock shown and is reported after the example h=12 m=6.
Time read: h=1 m=50
